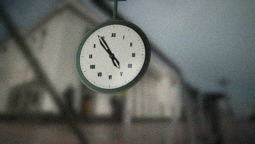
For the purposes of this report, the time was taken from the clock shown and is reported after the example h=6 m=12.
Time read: h=4 m=54
